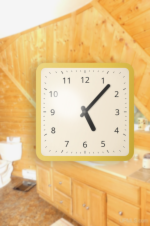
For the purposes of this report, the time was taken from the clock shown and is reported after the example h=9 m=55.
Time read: h=5 m=7
